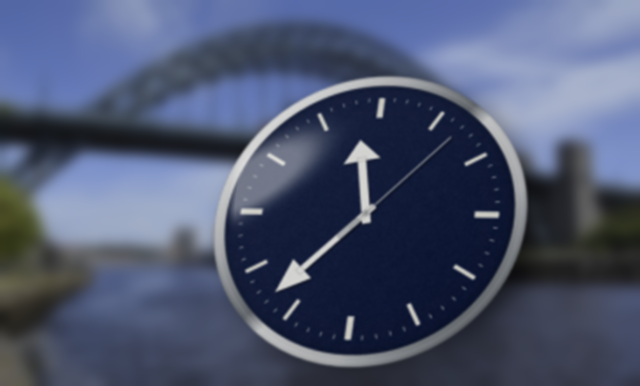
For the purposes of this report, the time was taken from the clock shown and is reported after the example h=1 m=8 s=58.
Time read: h=11 m=37 s=7
